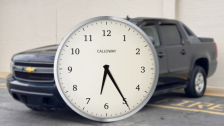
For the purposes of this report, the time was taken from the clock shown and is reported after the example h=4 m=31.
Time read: h=6 m=25
